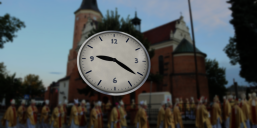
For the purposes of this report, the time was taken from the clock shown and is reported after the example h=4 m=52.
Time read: h=9 m=21
